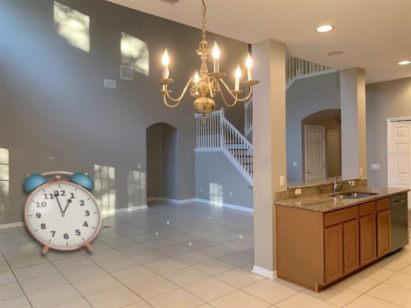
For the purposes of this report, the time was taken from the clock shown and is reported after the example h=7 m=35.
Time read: h=12 m=58
